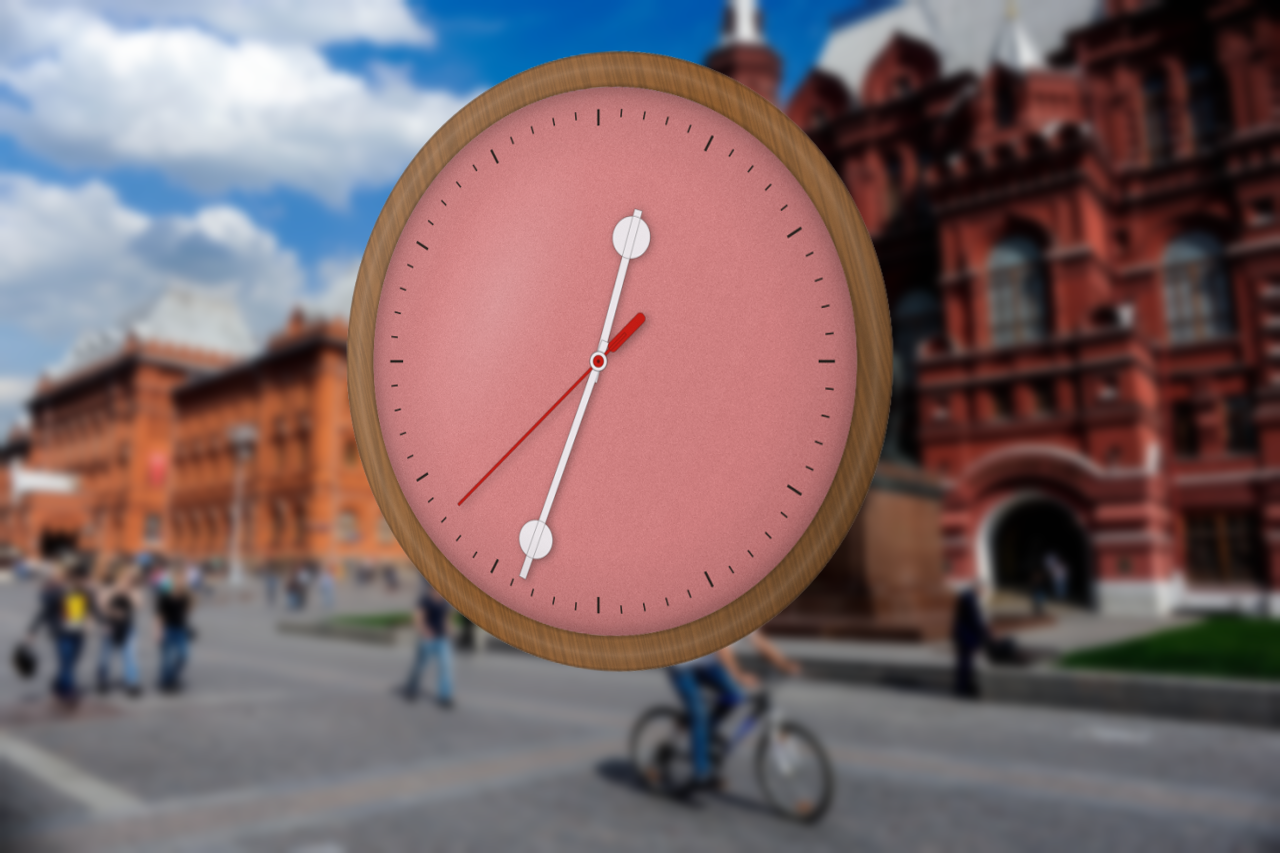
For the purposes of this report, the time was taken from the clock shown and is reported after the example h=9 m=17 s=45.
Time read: h=12 m=33 s=38
